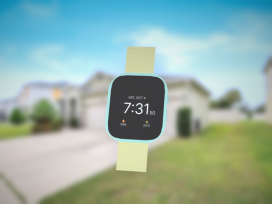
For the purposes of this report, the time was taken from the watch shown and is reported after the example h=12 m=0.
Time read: h=7 m=31
